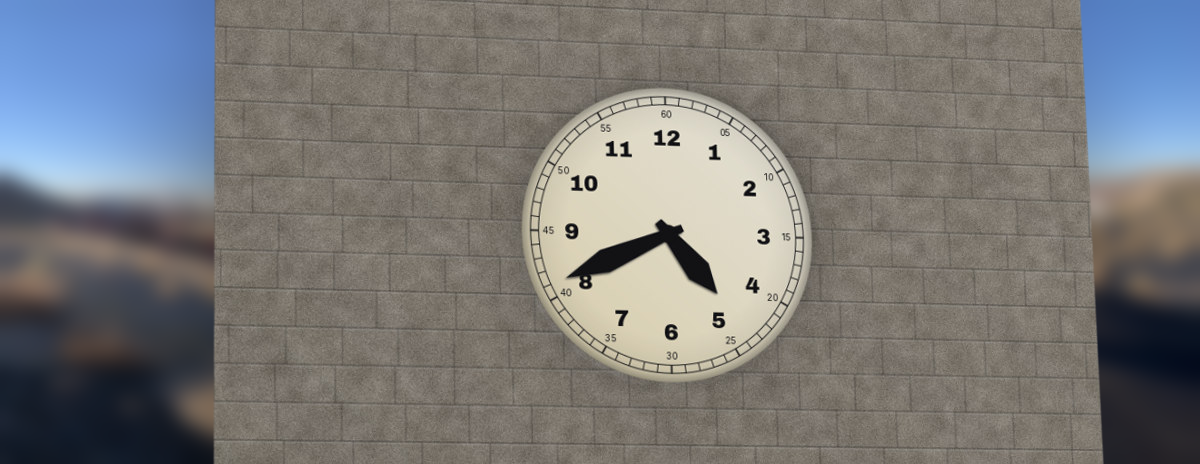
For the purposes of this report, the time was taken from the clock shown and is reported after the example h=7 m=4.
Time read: h=4 m=41
